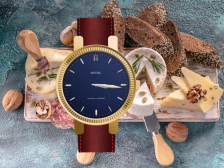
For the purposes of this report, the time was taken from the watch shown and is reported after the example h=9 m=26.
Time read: h=3 m=16
